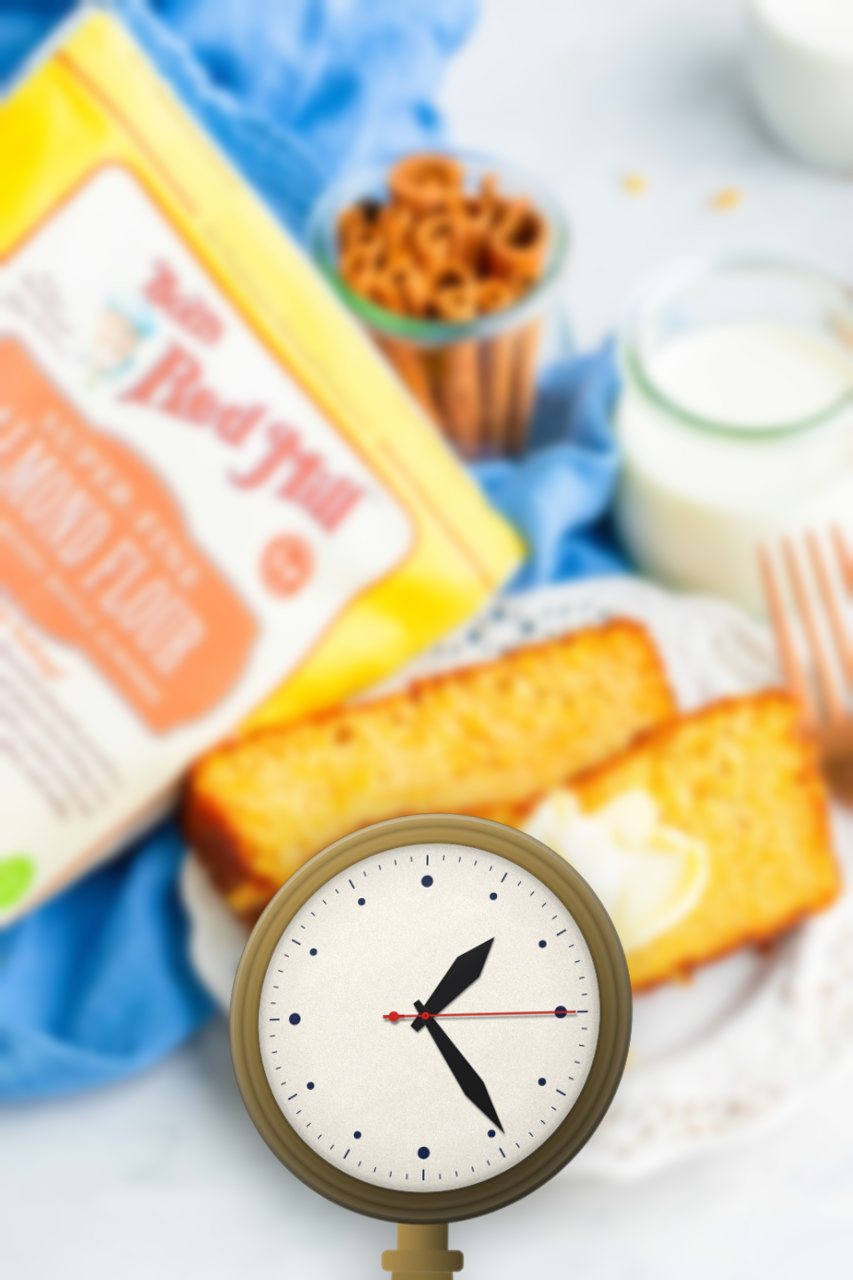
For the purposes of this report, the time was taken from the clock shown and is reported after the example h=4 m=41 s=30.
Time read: h=1 m=24 s=15
